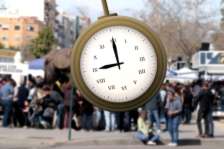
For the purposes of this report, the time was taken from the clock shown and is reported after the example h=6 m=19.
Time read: h=9 m=0
